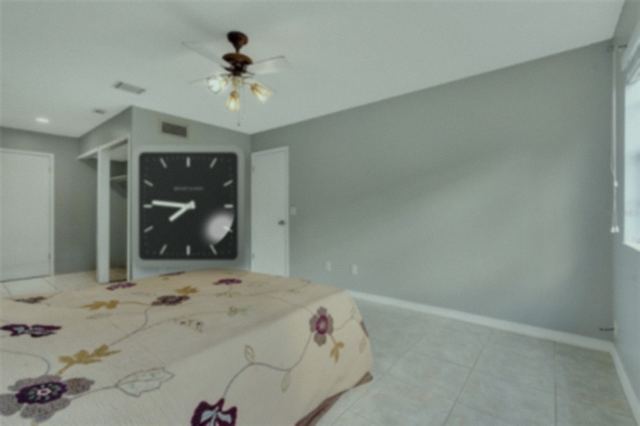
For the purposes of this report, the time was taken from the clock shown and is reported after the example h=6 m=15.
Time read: h=7 m=46
